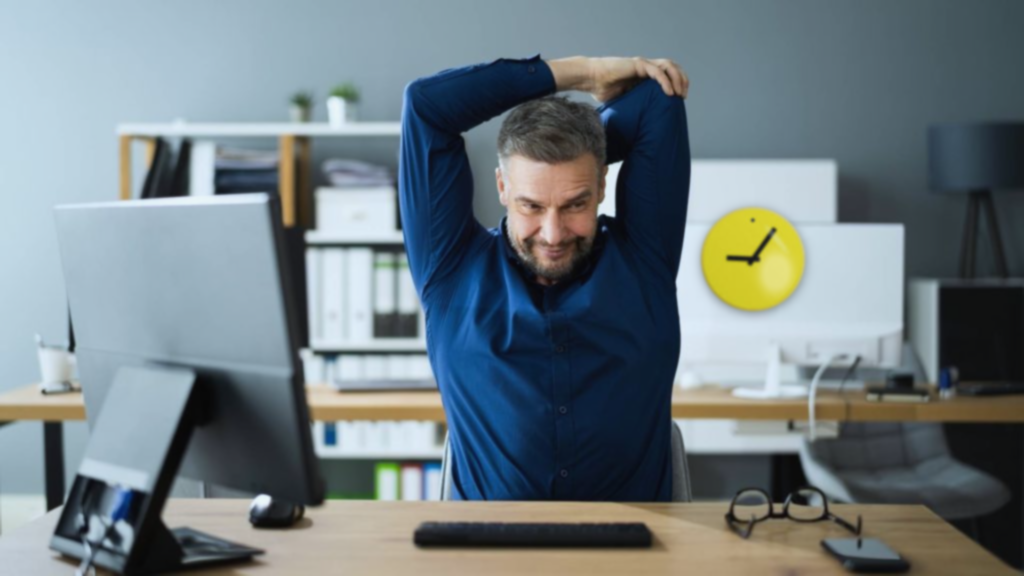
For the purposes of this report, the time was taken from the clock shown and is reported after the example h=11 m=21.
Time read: h=9 m=6
